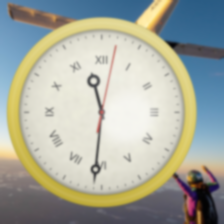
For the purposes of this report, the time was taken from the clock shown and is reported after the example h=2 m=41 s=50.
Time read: h=11 m=31 s=2
